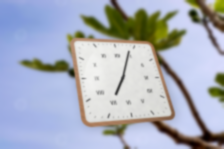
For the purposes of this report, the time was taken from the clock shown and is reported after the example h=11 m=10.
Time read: h=7 m=4
